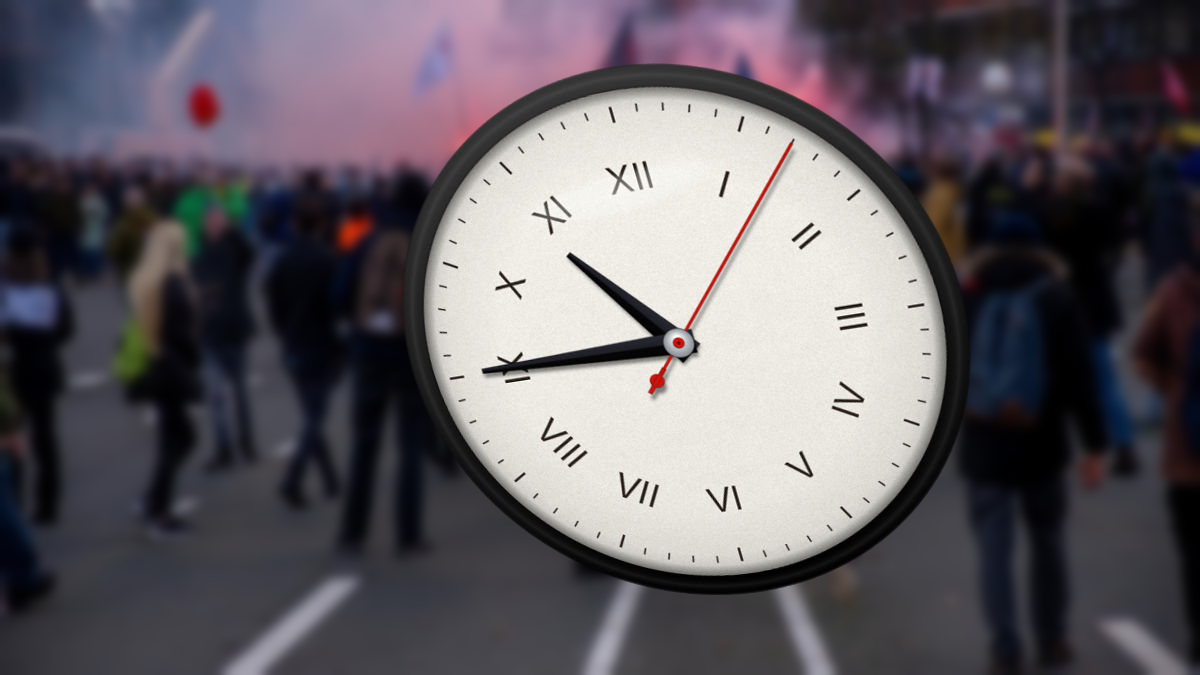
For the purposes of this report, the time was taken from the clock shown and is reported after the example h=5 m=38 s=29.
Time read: h=10 m=45 s=7
